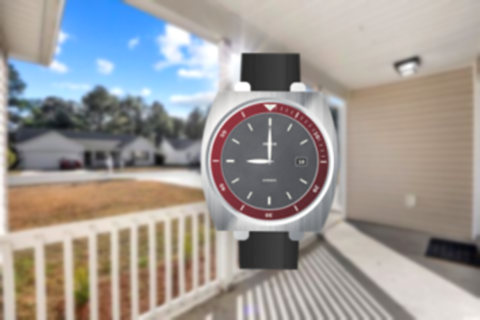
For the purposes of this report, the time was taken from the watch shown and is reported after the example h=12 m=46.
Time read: h=9 m=0
